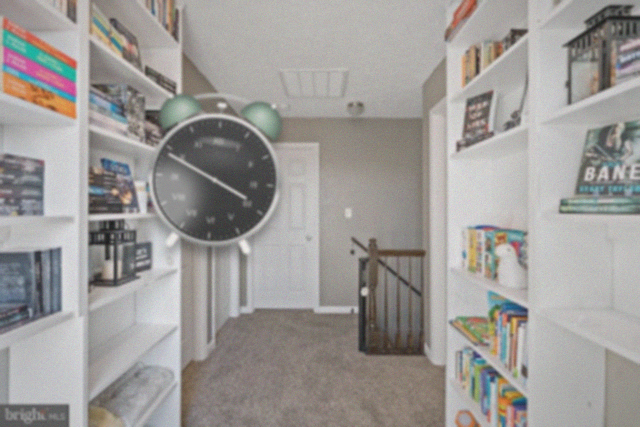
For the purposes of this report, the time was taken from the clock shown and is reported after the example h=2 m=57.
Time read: h=3 m=49
